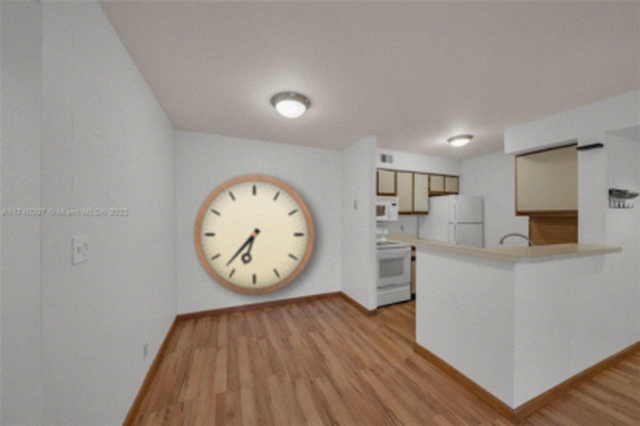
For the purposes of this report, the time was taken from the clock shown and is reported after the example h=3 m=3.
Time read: h=6 m=37
